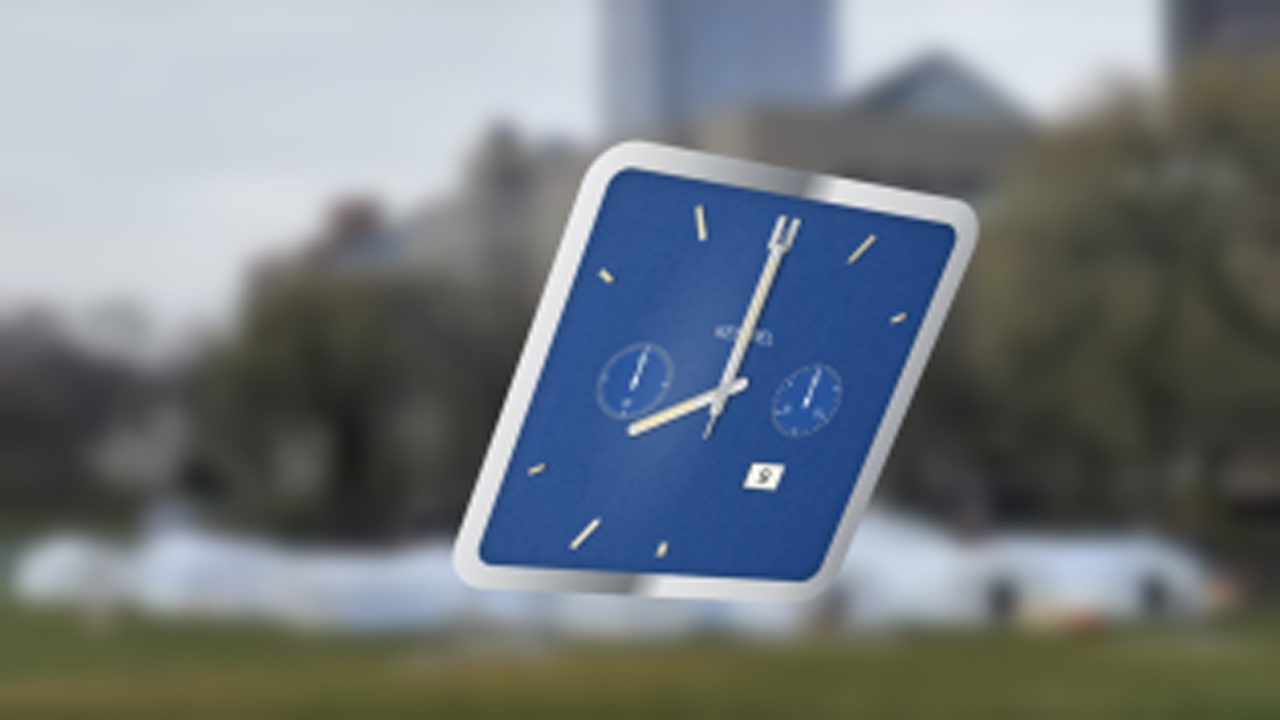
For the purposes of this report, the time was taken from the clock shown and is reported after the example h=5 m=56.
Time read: h=8 m=0
